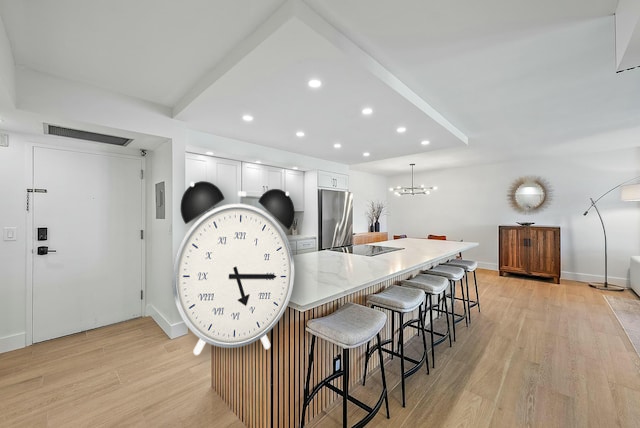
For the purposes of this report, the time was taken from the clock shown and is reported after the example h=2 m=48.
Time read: h=5 m=15
